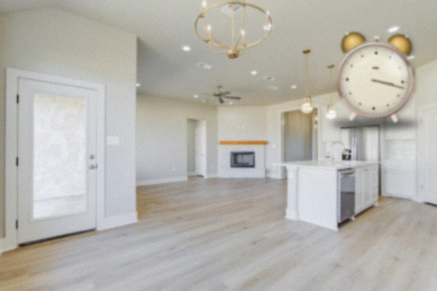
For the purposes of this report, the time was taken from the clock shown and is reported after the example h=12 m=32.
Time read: h=3 m=17
